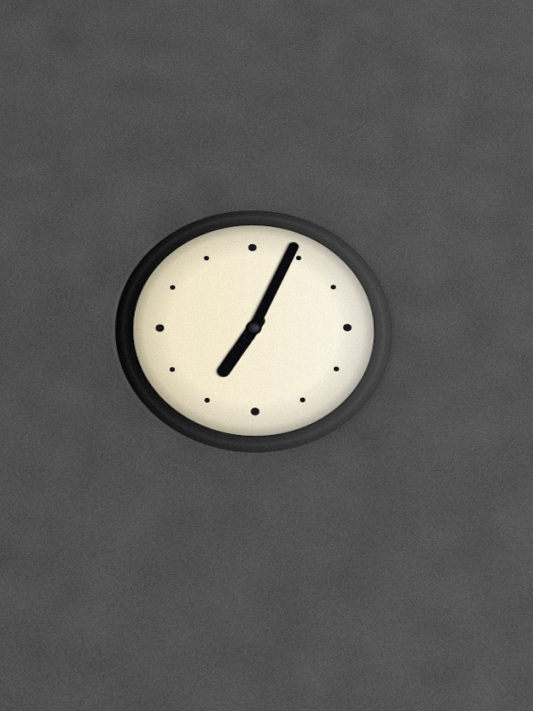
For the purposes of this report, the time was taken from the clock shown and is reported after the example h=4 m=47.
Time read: h=7 m=4
